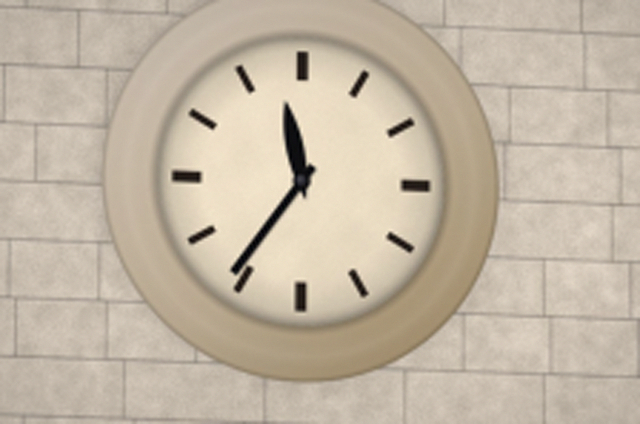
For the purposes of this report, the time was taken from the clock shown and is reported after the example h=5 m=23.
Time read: h=11 m=36
